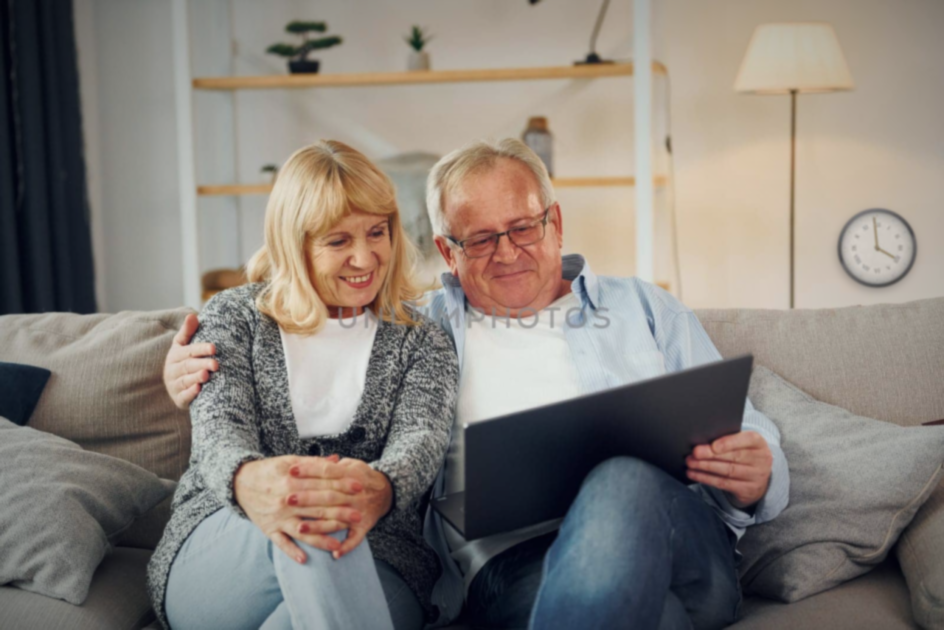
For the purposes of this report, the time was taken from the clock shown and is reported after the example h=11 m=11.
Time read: h=3 m=59
